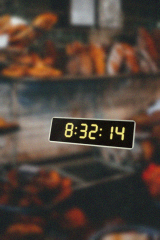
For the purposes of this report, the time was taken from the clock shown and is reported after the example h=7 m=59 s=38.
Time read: h=8 m=32 s=14
